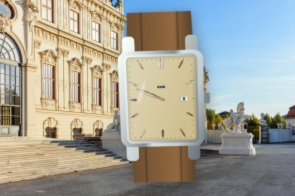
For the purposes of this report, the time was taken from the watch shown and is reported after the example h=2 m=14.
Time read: h=9 m=49
